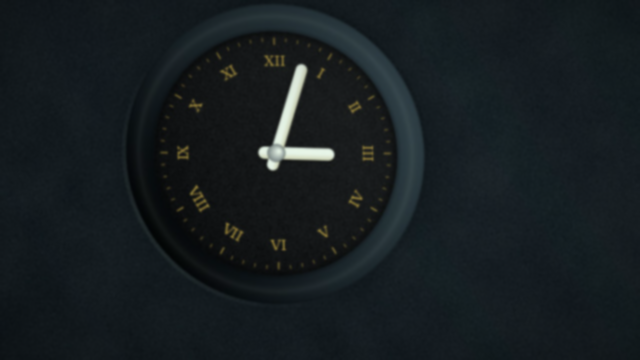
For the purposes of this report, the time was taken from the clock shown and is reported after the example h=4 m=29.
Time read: h=3 m=3
